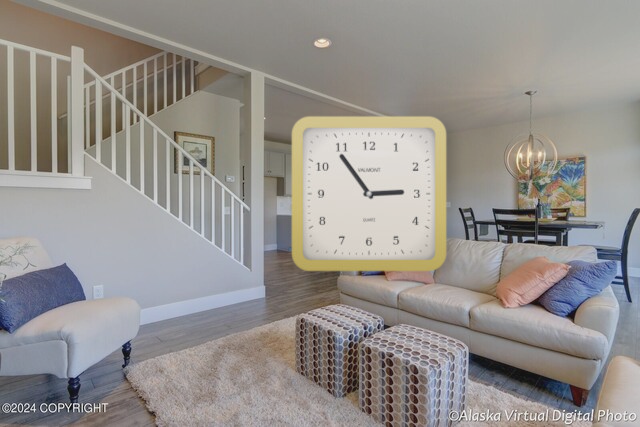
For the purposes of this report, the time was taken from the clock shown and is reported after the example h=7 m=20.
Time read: h=2 m=54
